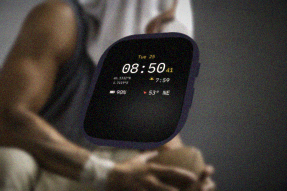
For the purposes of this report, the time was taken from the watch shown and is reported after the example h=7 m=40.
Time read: h=8 m=50
